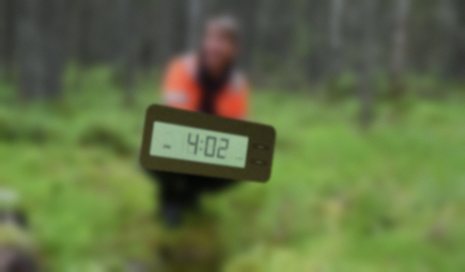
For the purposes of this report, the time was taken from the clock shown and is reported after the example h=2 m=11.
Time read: h=4 m=2
